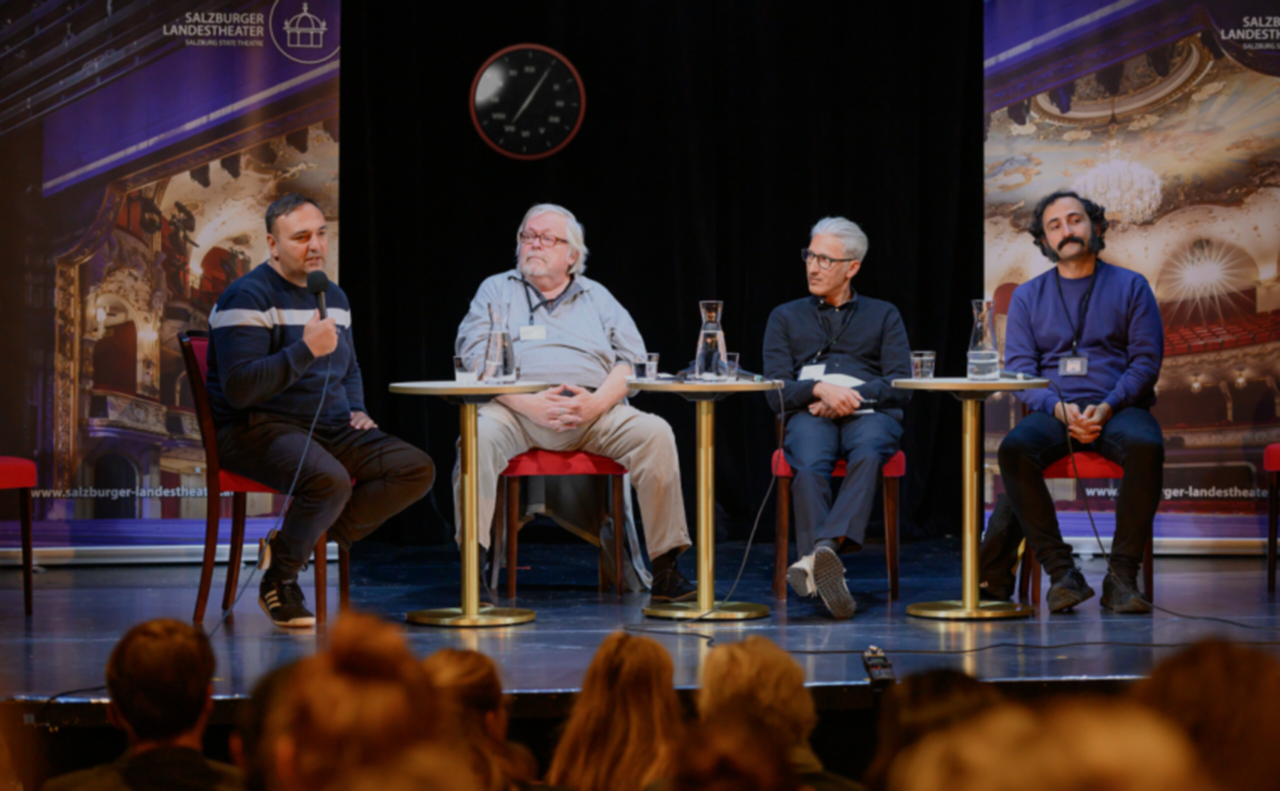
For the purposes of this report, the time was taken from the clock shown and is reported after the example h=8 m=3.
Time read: h=7 m=5
